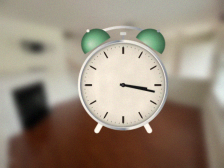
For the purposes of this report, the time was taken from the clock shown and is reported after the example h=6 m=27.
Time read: h=3 m=17
